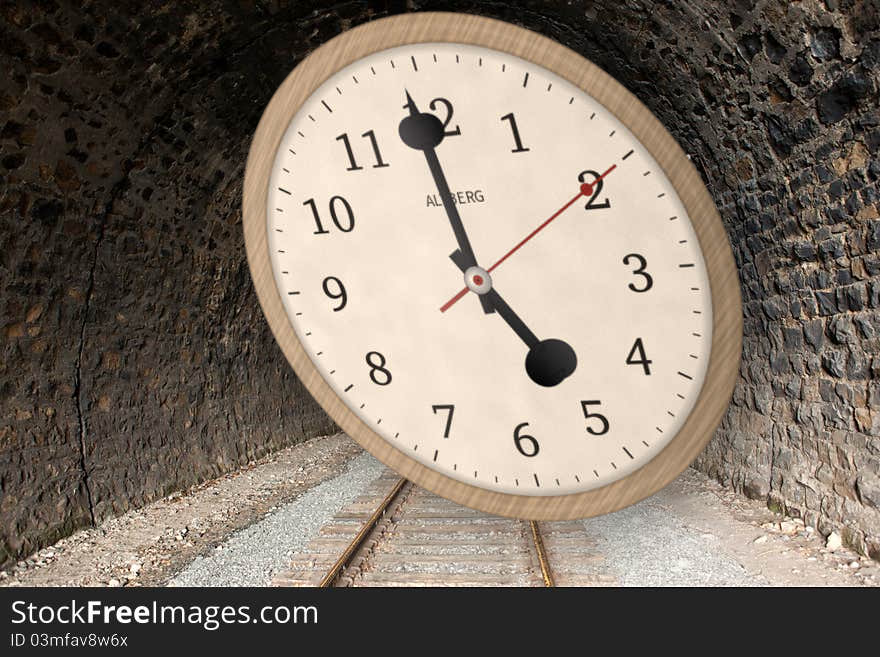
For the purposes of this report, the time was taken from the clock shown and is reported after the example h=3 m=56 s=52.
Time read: h=4 m=59 s=10
